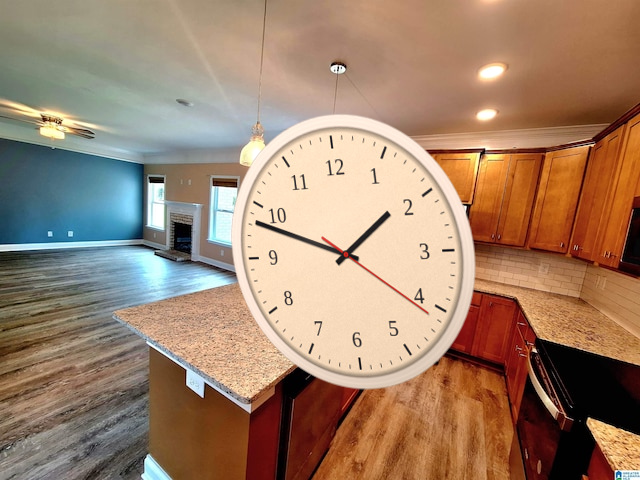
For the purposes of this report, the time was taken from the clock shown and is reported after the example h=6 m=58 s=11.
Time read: h=1 m=48 s=21
